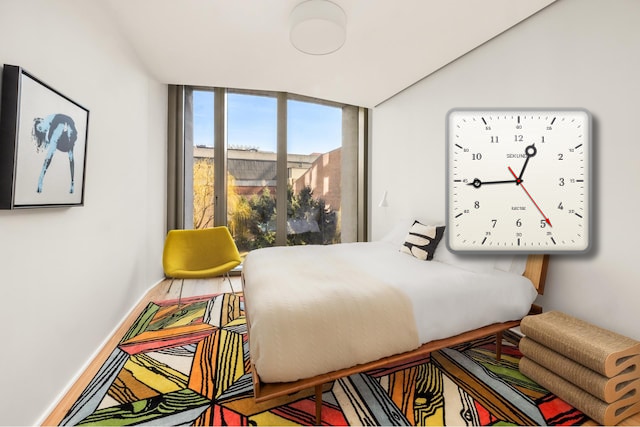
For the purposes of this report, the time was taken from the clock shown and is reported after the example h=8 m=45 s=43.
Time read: h=12 m=44 s=24
